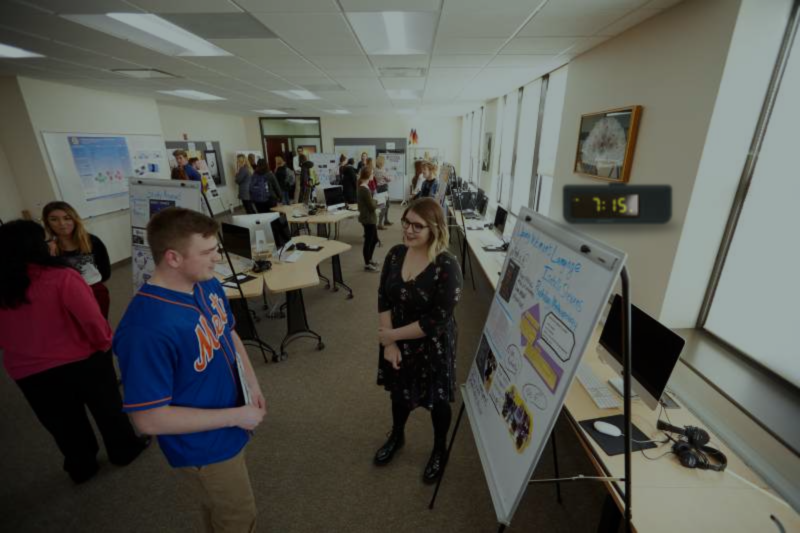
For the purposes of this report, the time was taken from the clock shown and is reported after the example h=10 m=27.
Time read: h=7 m=15
